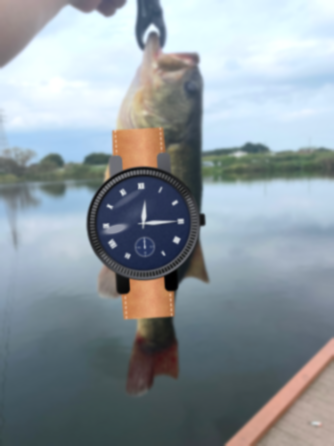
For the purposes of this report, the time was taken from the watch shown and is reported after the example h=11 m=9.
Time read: h=12 m=15
